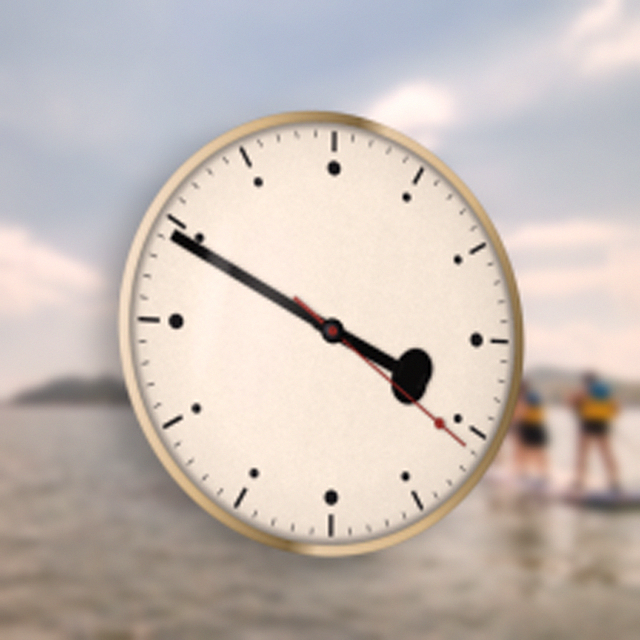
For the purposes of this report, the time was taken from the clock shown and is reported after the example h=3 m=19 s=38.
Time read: h=3 m=49 s=21
